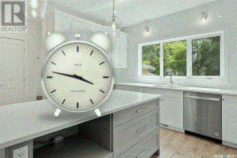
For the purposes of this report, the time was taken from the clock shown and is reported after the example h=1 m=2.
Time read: h=3 m=47
